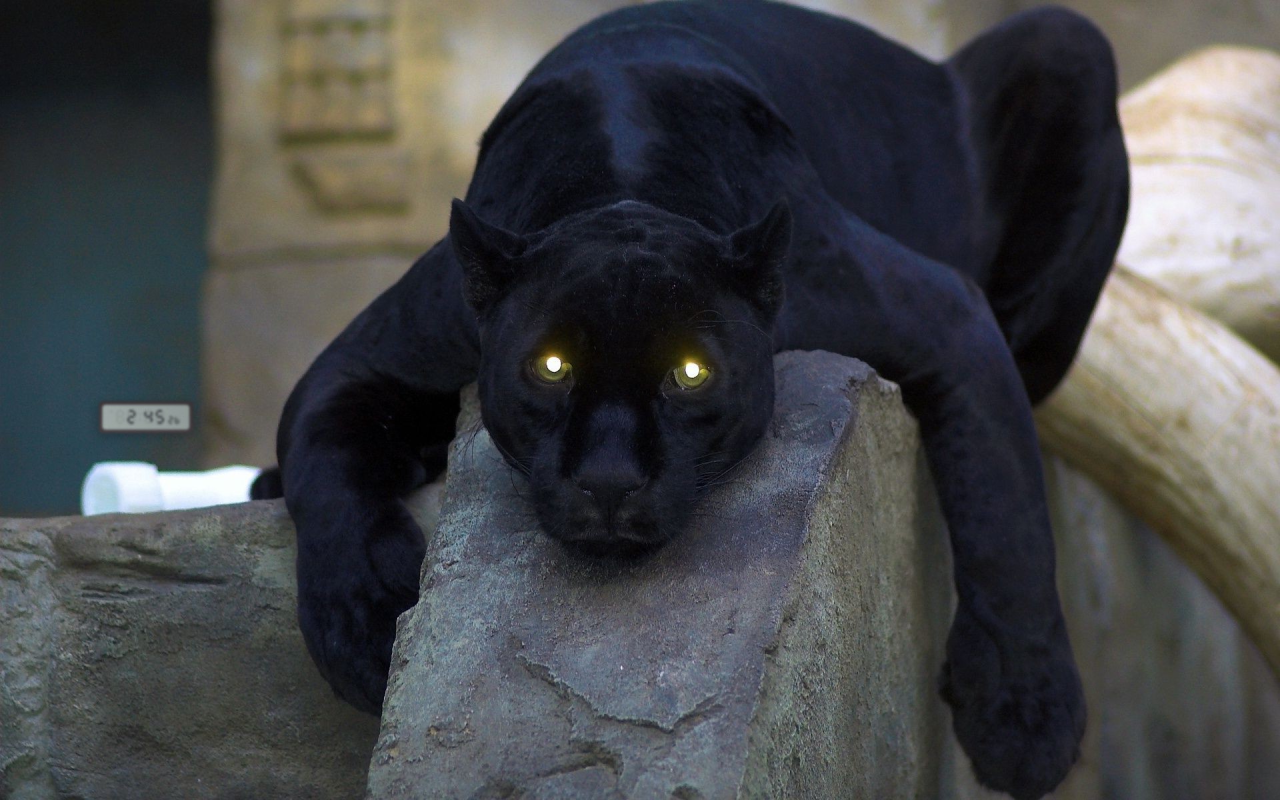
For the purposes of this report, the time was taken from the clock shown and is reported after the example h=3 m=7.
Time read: h=2 m=45
